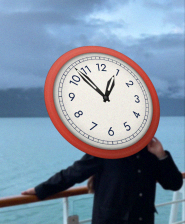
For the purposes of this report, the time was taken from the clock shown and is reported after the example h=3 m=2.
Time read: h=12 m=53
